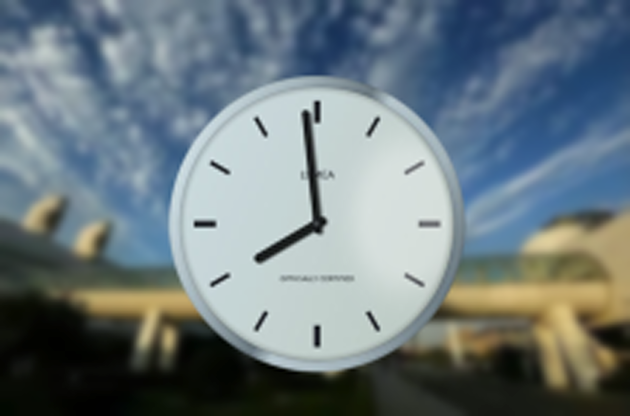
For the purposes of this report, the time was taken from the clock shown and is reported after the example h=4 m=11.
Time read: h=7 m=59
